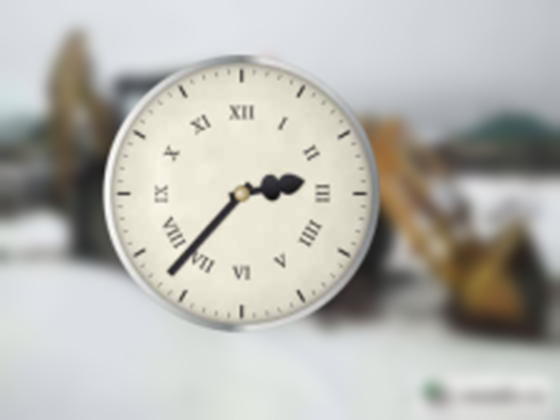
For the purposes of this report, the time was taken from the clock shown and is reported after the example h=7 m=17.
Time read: h=2 m=37
